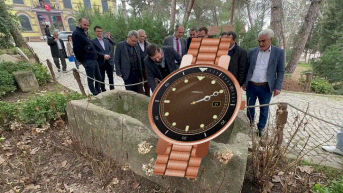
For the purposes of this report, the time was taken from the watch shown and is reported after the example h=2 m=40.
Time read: h=2 m=10
